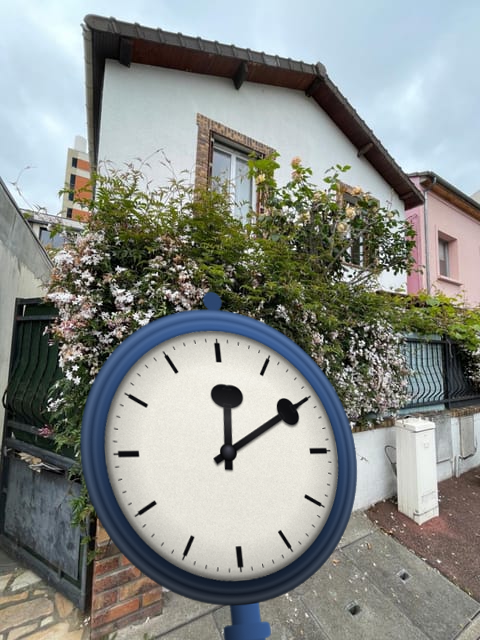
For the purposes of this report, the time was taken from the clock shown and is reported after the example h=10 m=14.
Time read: h=12 m=10
